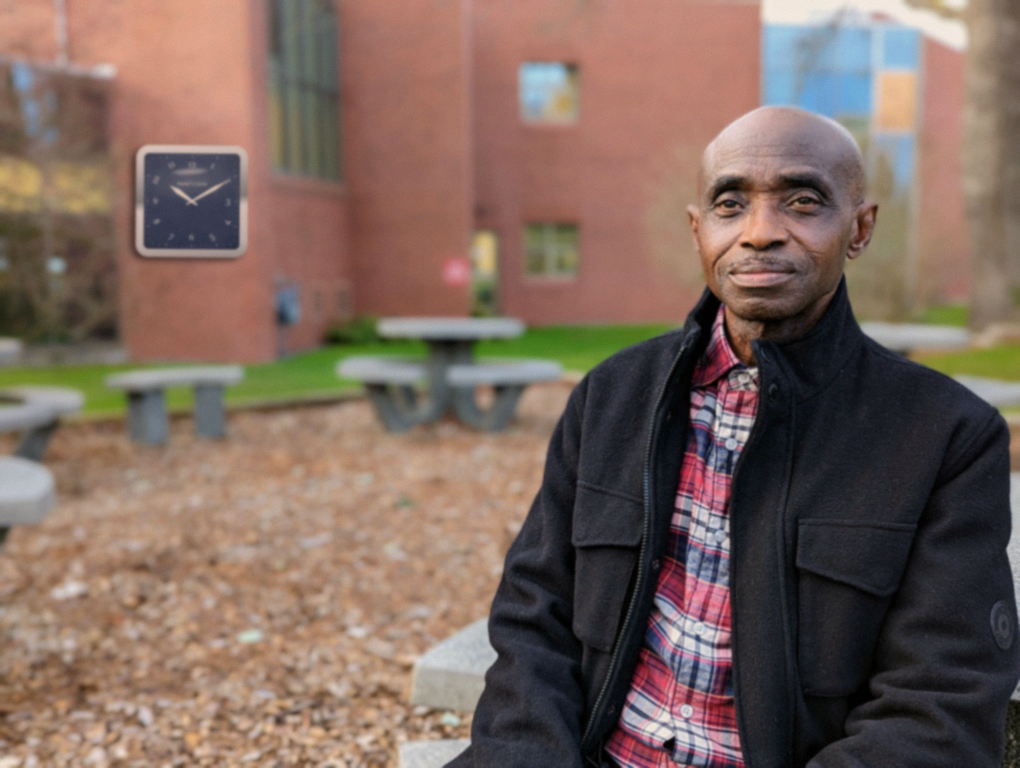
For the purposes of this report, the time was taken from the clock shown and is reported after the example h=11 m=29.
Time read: h=10 m=10
